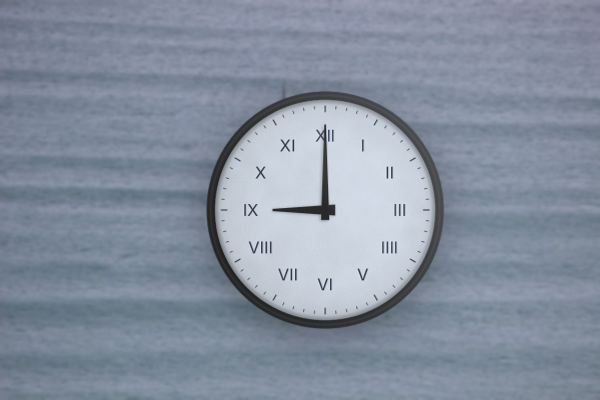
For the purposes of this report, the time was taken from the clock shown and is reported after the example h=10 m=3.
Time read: h=9 m=0
